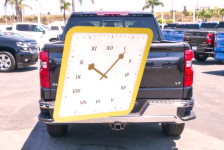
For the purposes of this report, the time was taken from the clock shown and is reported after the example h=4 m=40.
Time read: h=10 m=6
